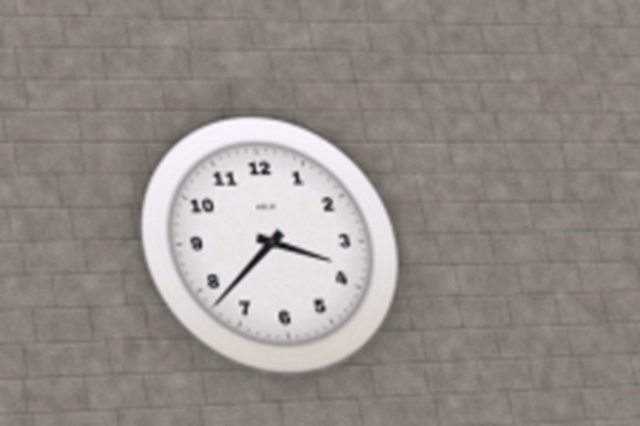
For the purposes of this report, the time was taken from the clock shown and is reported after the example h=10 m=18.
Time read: h=3 m=38
